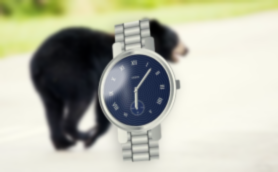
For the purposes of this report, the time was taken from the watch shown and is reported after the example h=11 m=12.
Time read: h=6 m=7
